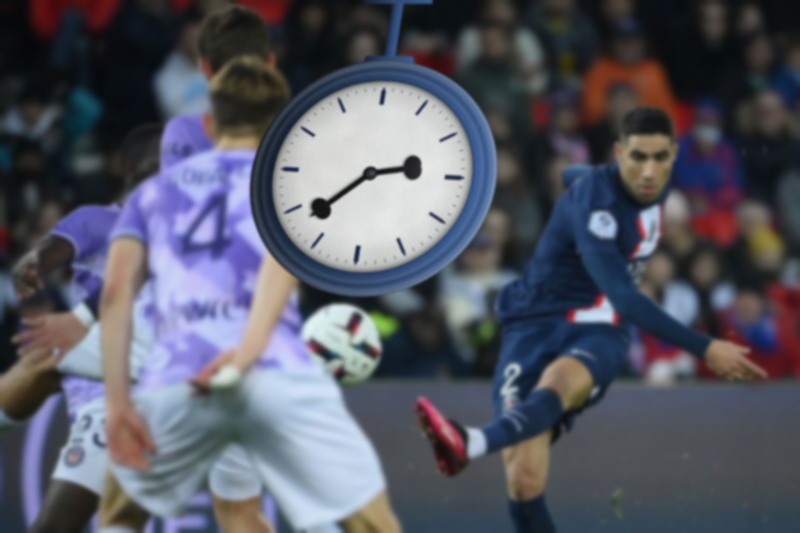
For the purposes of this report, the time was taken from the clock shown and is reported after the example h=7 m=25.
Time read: h=2 m=38
